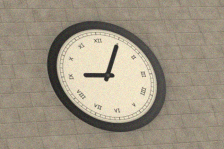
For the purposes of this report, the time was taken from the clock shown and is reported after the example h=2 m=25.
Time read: h=9 m=5
